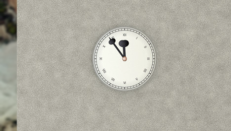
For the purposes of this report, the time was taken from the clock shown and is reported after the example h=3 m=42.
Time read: h=11 m=54
